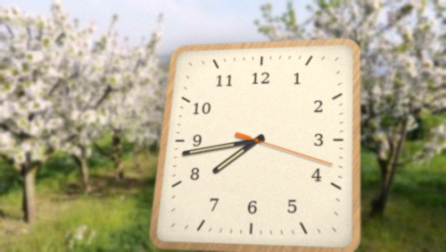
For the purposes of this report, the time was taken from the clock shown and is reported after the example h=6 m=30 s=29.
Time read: h=7 m=43 s=18
